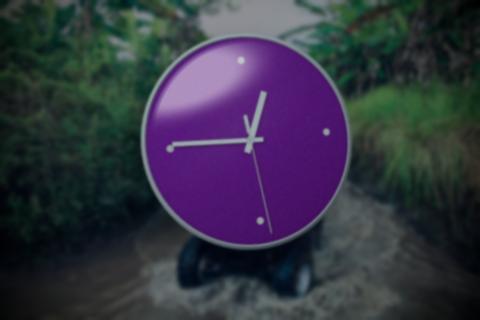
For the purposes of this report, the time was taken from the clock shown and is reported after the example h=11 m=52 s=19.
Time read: h=12 m=45 s=29
